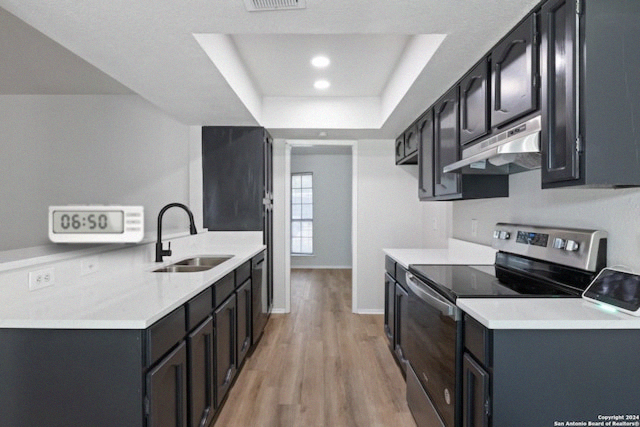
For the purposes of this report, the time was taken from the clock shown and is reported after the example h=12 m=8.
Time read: h=6 m=50
